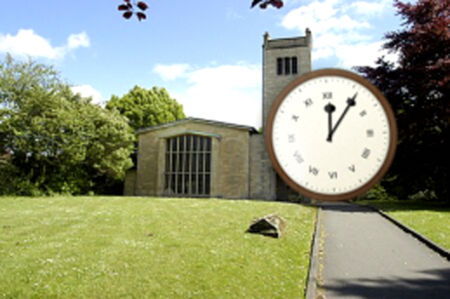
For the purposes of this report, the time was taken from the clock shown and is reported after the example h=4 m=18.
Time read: h=12 m=6
